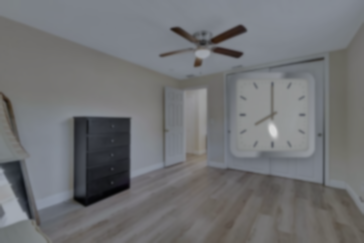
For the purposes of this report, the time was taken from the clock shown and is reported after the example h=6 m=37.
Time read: h=8 m=0
